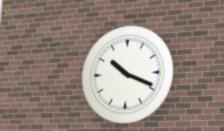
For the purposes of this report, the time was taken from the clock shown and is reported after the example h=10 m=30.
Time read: h=10 m=19
